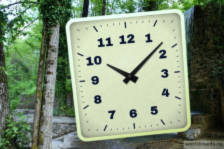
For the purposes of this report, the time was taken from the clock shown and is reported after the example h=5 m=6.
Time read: h=10 m=8
